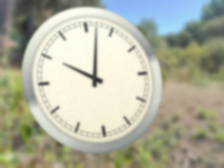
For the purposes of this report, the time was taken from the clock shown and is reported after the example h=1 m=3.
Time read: h=10 m=2
